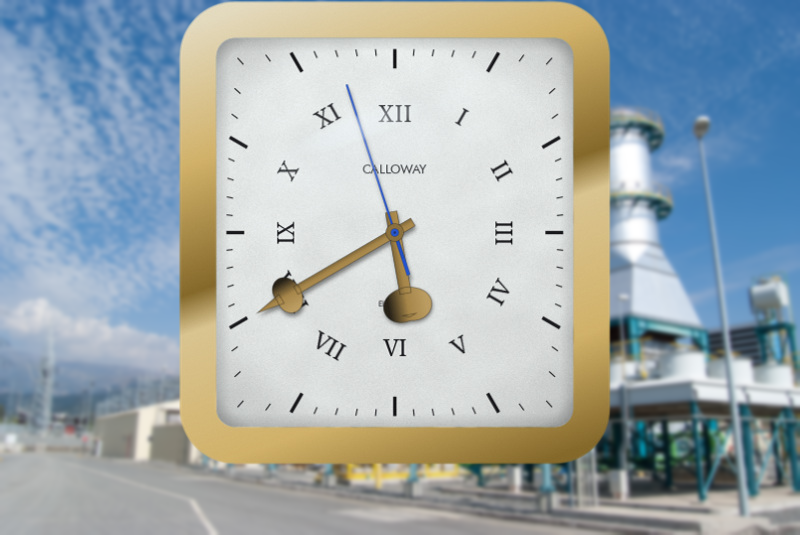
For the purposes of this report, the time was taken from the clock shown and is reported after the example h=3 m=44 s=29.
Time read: h=5 m=39 s=57
